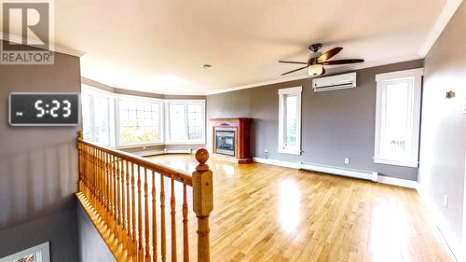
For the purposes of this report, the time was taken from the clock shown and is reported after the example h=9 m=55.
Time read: h=5 m=23
